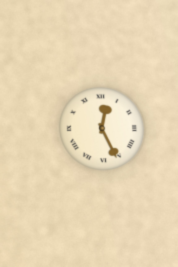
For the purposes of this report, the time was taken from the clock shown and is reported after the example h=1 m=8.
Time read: h=12 m=26
